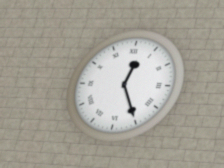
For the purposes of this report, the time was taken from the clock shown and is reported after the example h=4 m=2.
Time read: h=12 m=25
